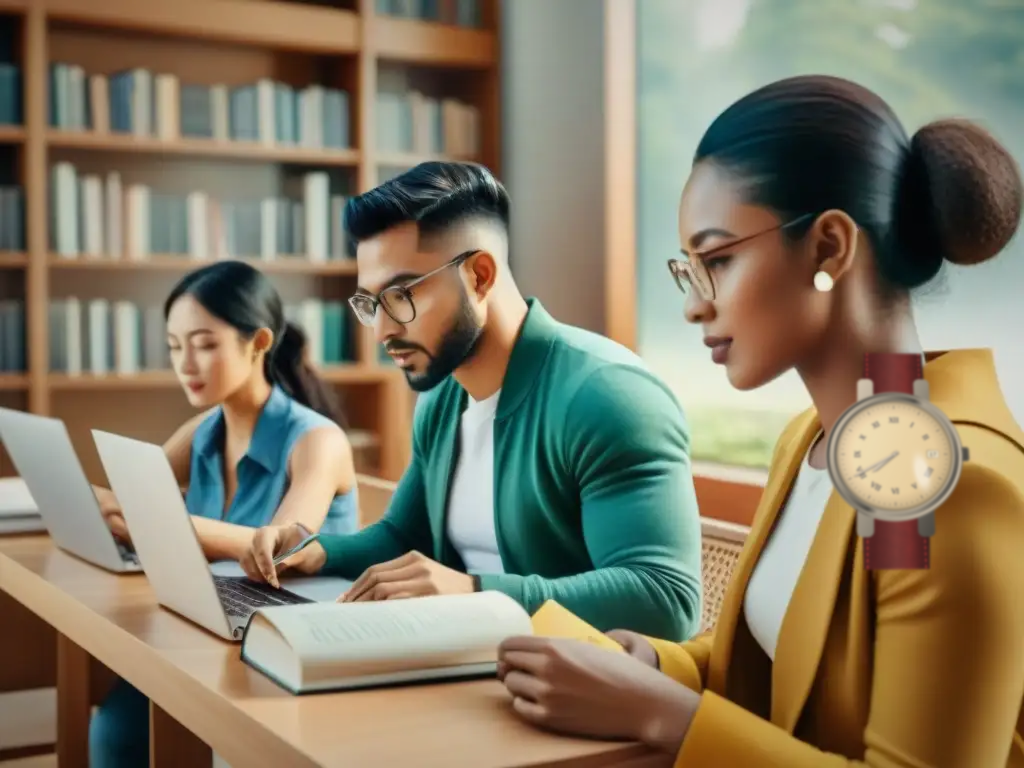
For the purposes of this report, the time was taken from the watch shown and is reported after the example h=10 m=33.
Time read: h=7 m=40
